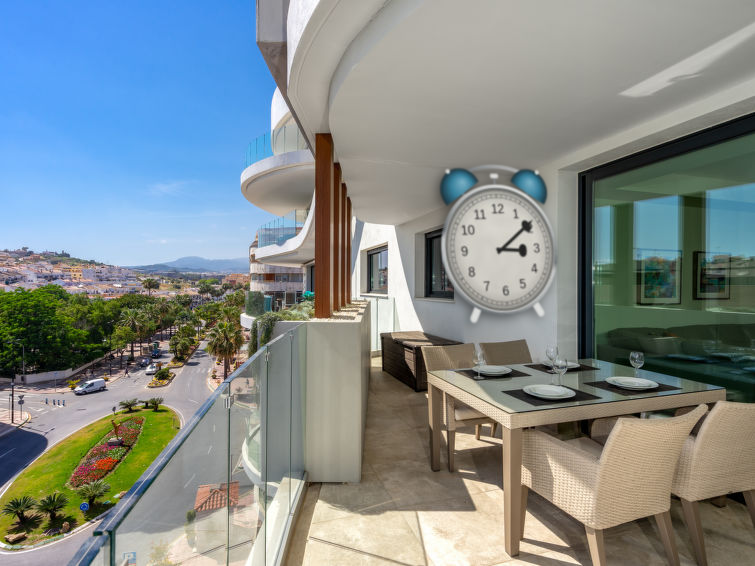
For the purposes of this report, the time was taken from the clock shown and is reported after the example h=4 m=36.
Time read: h=3 m=9
